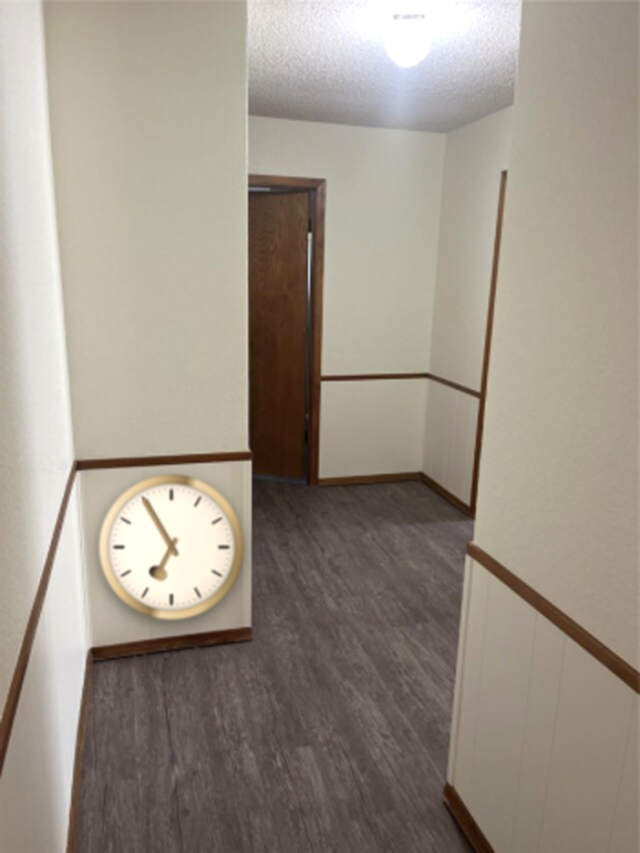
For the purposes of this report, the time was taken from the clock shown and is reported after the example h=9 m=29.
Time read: h=6 m=55
